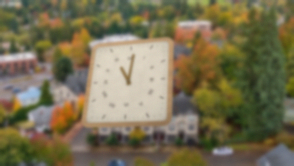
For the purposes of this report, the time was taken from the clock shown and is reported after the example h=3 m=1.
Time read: h=11 m=1
